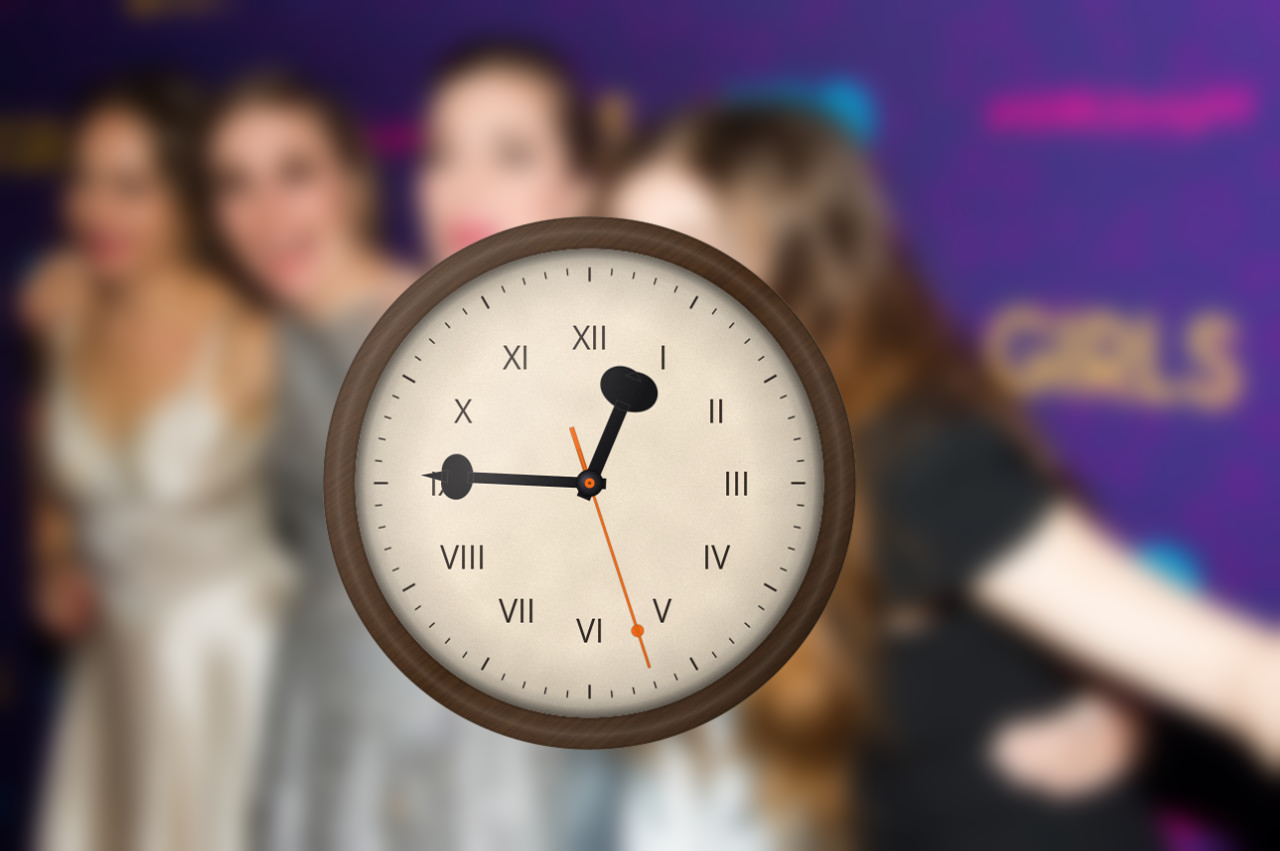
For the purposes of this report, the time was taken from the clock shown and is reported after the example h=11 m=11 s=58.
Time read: h=12 m=45 s=27
